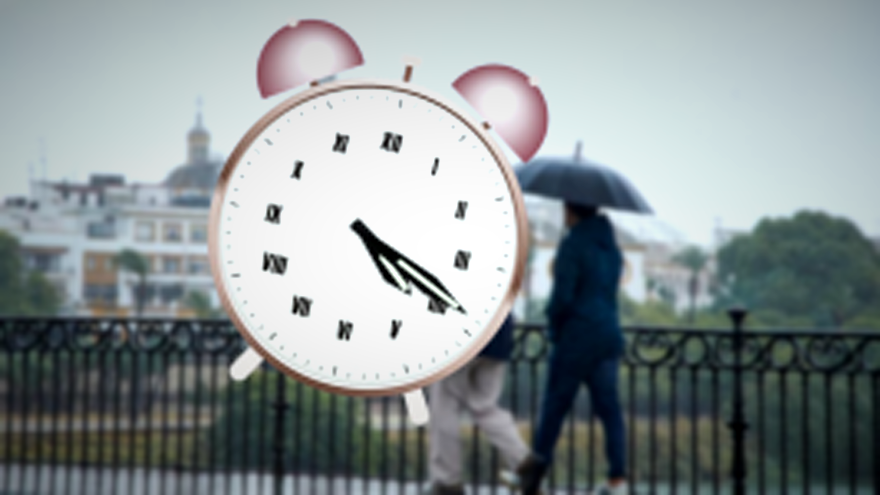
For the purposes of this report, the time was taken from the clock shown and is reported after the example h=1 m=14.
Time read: h=4 m=19
